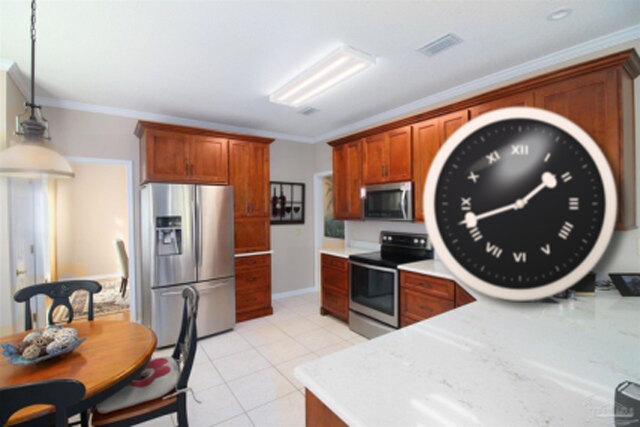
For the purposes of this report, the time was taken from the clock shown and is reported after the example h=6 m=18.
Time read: h=1 m=42
